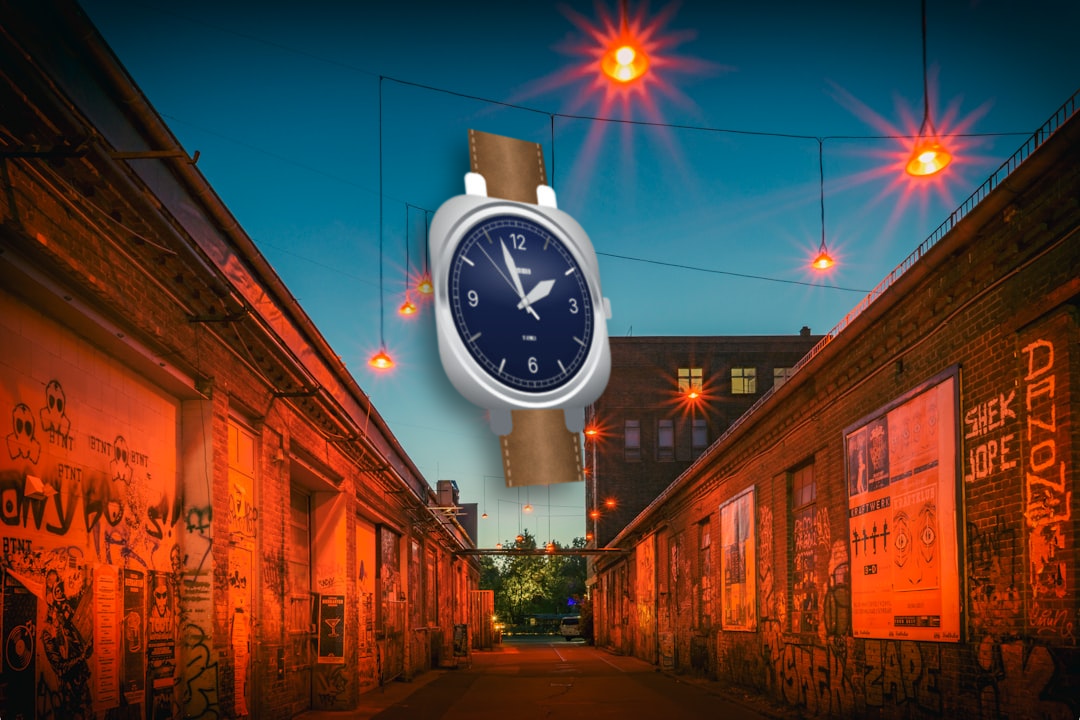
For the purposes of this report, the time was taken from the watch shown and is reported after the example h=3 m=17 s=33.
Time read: h=1 m=56 s=53
